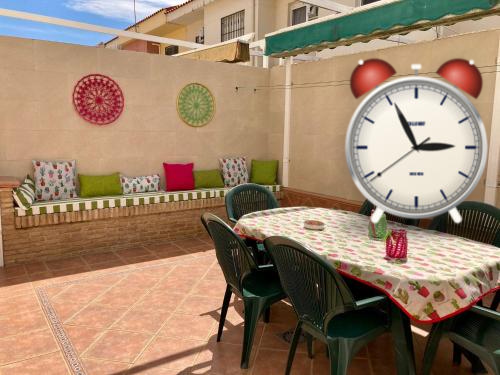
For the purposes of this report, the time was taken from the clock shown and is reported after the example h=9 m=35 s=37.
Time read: h=2 m=55 s=39
